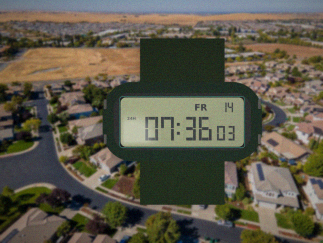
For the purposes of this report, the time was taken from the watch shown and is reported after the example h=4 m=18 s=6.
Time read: h=7 m=36 s=3
